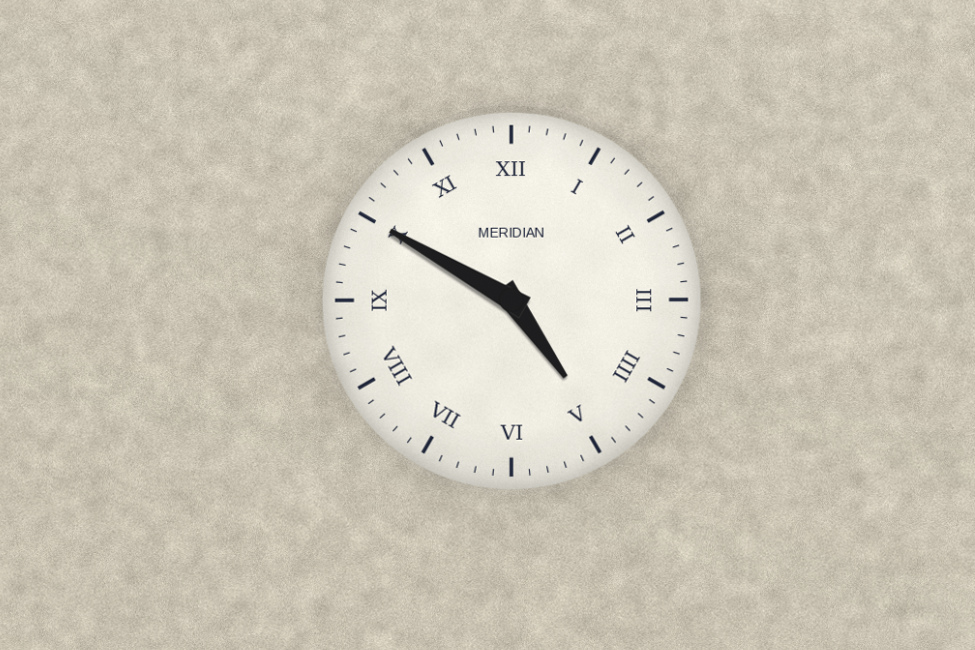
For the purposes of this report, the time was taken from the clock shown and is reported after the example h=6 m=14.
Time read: h=4 m=50
